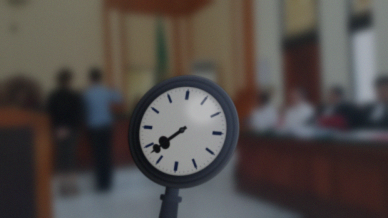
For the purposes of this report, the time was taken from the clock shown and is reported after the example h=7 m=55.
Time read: h=7 m=38
